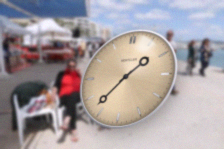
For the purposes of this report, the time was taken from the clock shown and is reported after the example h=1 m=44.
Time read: h=1 m=37
